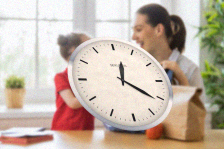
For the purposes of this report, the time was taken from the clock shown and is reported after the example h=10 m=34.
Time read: h=12 m=21
